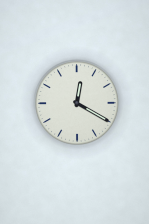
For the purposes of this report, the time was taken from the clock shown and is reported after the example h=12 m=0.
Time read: h=12 m=20
